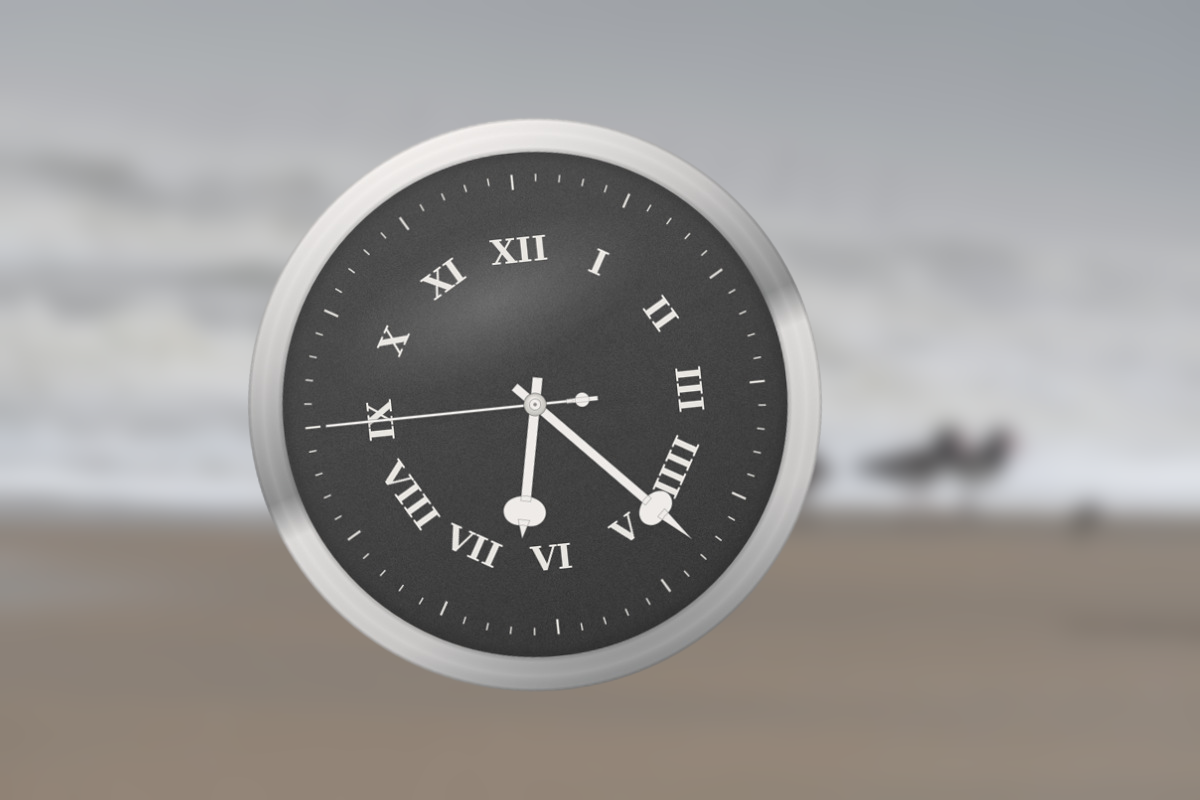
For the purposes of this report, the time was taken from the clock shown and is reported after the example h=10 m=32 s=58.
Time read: h=6 m=22 s=45
